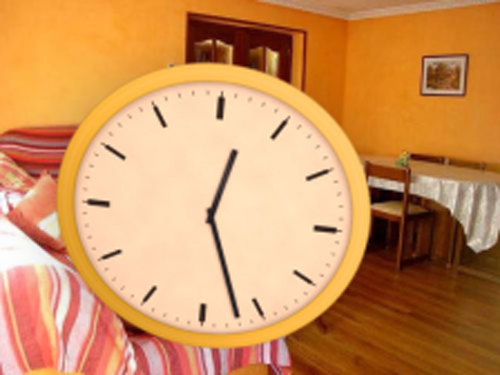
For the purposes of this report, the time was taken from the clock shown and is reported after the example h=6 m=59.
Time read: h=12 m=27
